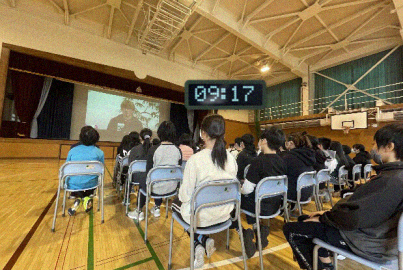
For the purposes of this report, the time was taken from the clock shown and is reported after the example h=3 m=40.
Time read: h=9 m=17
